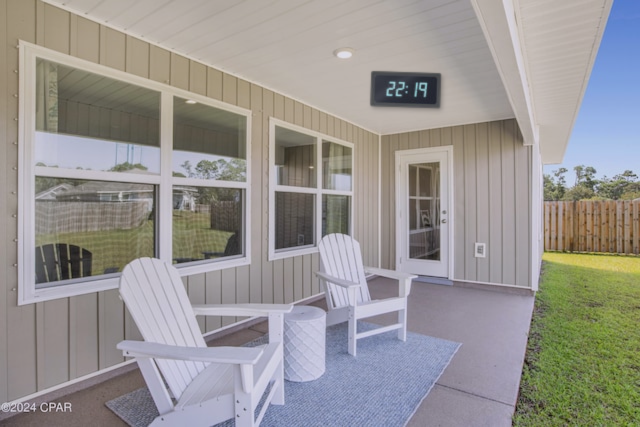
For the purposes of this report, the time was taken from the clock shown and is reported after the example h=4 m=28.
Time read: h=22 m=19
